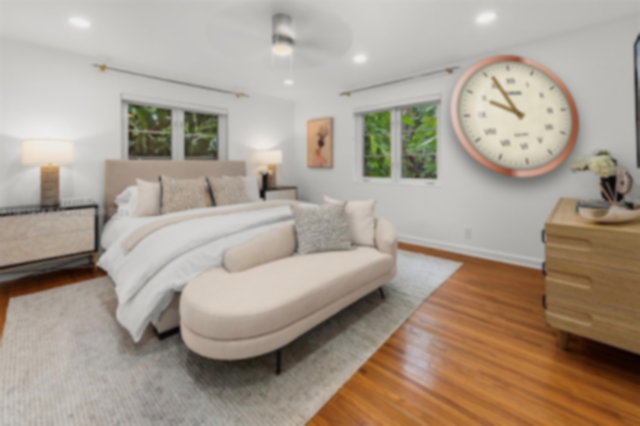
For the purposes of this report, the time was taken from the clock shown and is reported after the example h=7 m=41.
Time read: h=9 m=56
